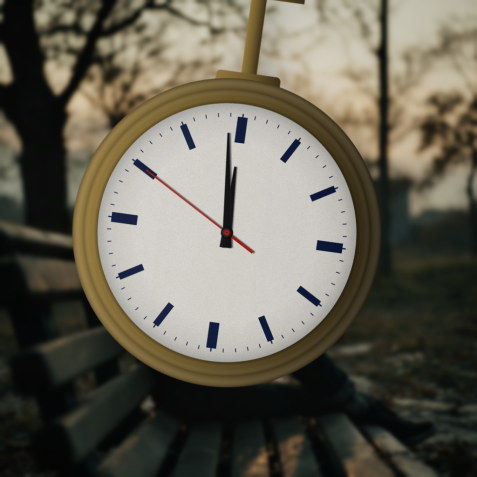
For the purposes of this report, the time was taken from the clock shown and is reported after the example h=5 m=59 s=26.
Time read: h=11 m=58 s=50
